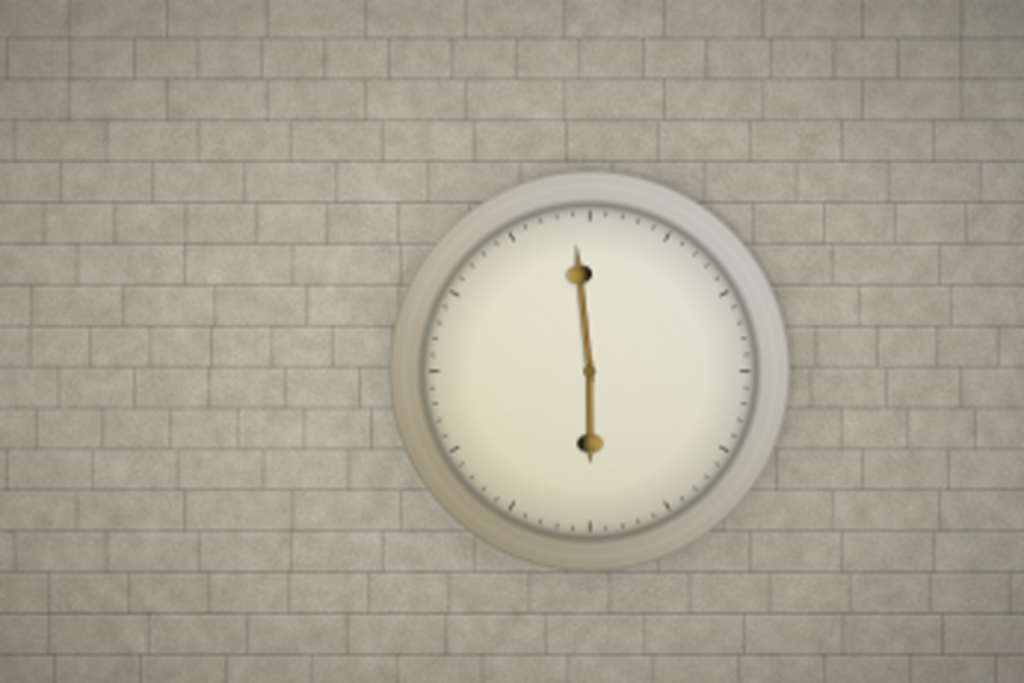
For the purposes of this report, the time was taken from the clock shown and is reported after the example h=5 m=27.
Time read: h=5 m=59
